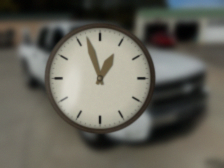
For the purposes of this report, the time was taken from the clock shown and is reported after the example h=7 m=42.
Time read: h=12 m=57
